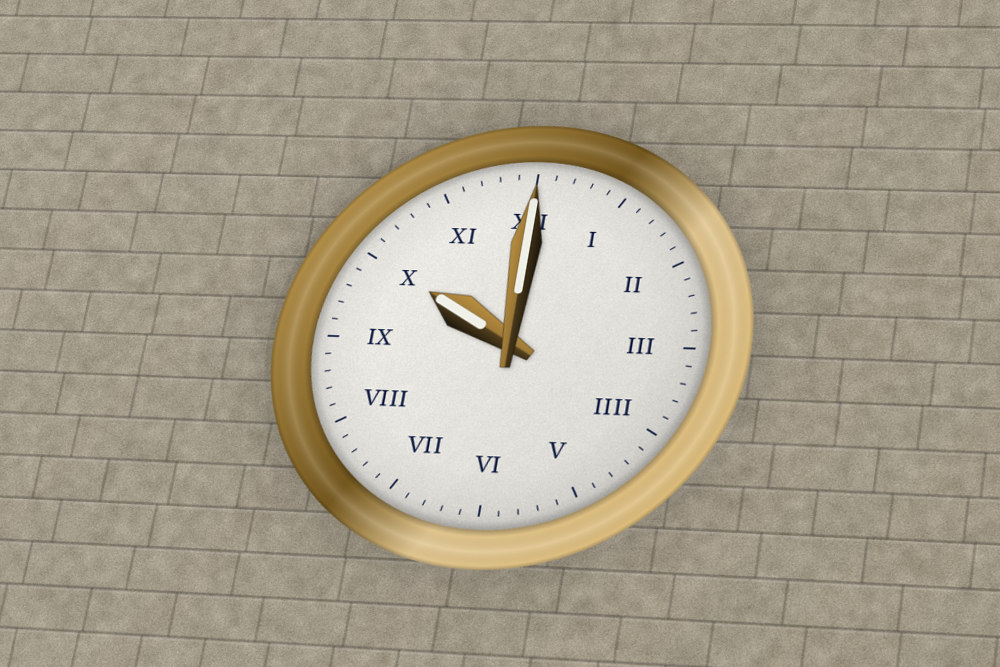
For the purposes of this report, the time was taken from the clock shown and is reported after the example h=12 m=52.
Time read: h=10 m=0
